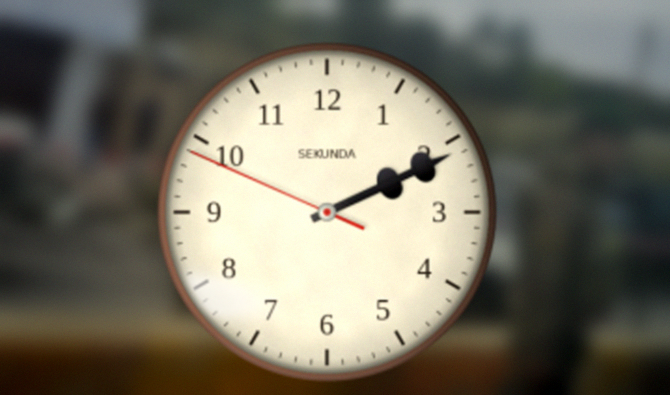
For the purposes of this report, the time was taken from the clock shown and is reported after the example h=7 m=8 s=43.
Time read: h=2 m=10 s=49
